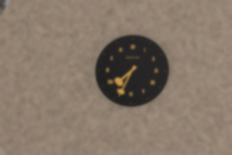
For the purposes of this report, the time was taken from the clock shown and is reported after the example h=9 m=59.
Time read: h=7 m=34
